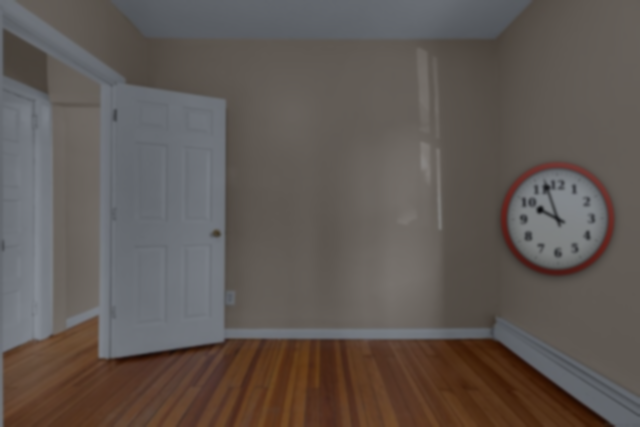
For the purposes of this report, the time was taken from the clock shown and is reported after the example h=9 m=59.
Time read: h=9 m=57
